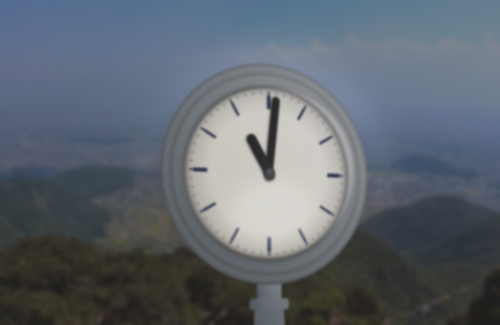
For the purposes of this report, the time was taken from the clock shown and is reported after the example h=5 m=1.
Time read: h=11 m=1
